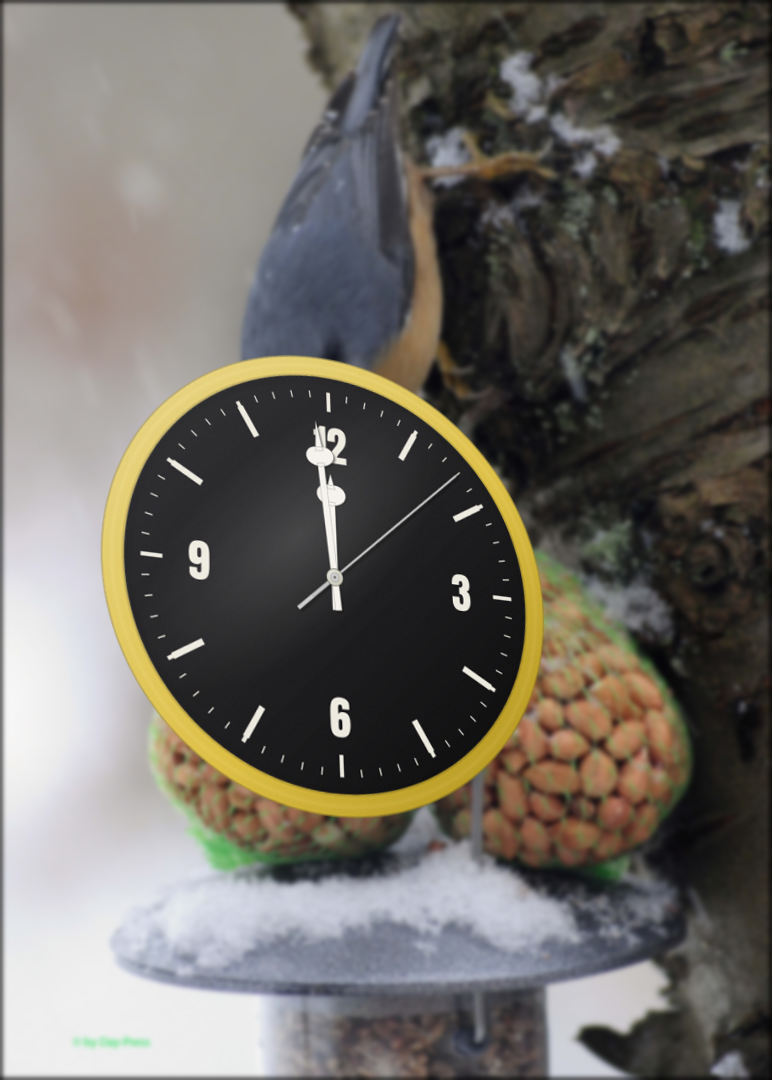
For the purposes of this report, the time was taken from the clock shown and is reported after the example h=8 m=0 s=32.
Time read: h=11 m=59 s=8
